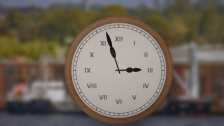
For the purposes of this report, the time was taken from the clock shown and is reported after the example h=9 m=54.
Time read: h=2 m=57
